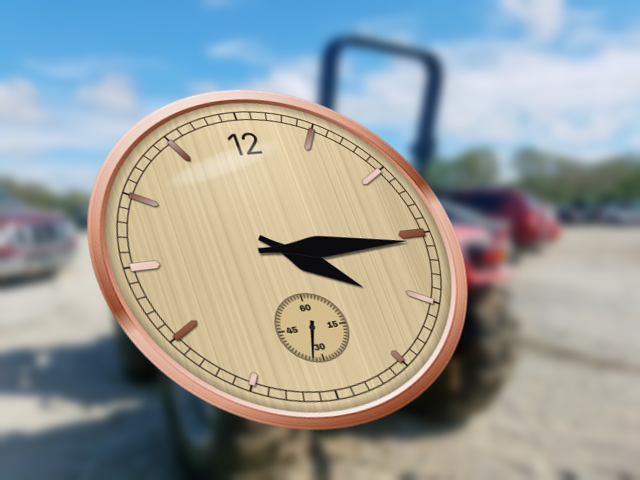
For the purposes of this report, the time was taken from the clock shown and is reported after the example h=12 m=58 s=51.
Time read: h=4 m=15 s=33
